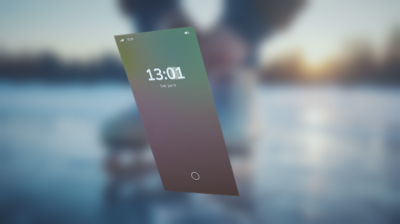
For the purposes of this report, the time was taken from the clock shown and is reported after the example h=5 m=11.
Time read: h=13 m=1
